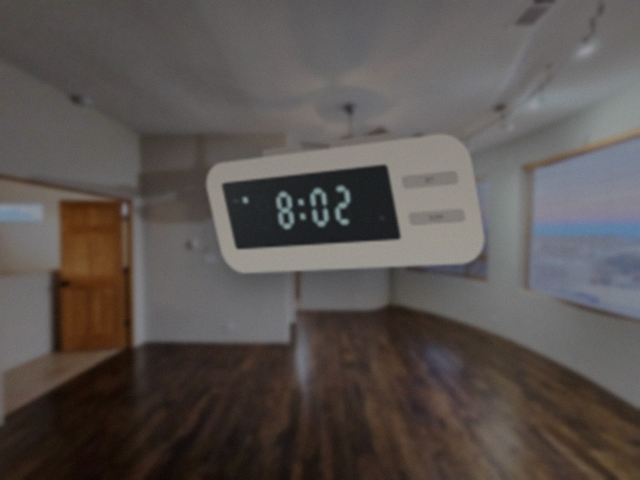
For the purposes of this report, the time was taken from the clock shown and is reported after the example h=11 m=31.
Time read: h=8 m=2
